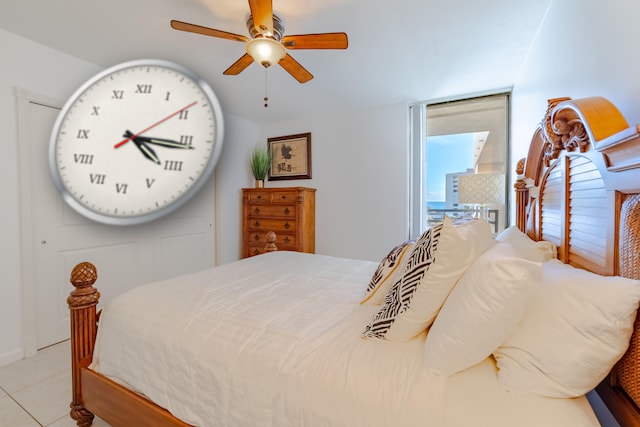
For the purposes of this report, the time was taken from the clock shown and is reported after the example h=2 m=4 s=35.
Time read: h=4 m=16 s=9
